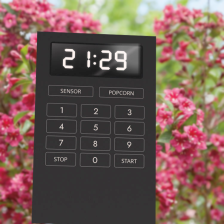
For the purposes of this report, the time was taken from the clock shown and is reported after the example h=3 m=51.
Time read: h=21 m=29
